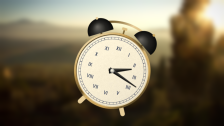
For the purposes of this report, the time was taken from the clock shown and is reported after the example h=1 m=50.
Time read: h=2 m=18
